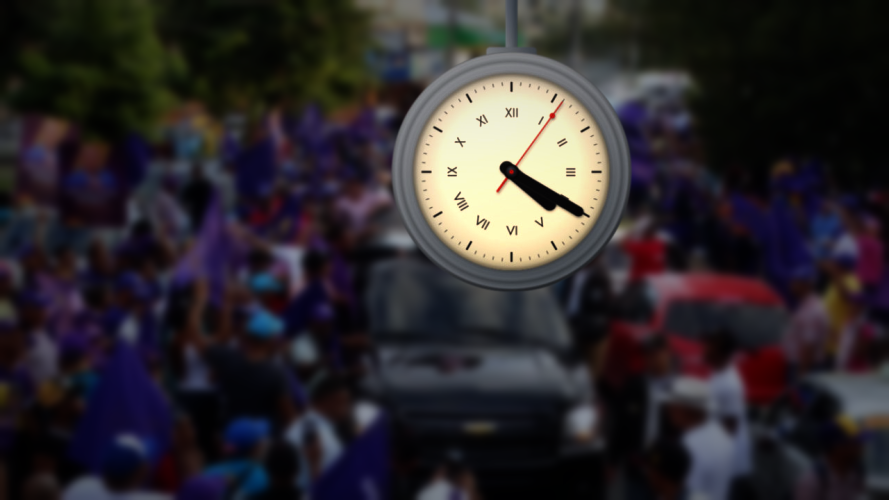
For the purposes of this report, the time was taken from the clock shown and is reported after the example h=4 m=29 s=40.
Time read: h=4 m=20 s=6
